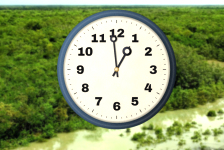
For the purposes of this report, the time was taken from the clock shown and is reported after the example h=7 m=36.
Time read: h=12 m=59
